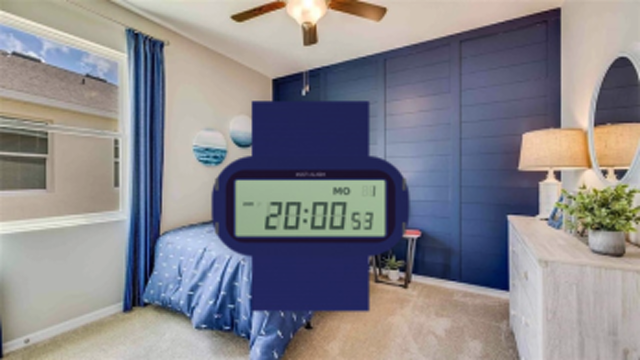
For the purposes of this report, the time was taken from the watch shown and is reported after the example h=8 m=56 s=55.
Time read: h=20 m=0 s=53
